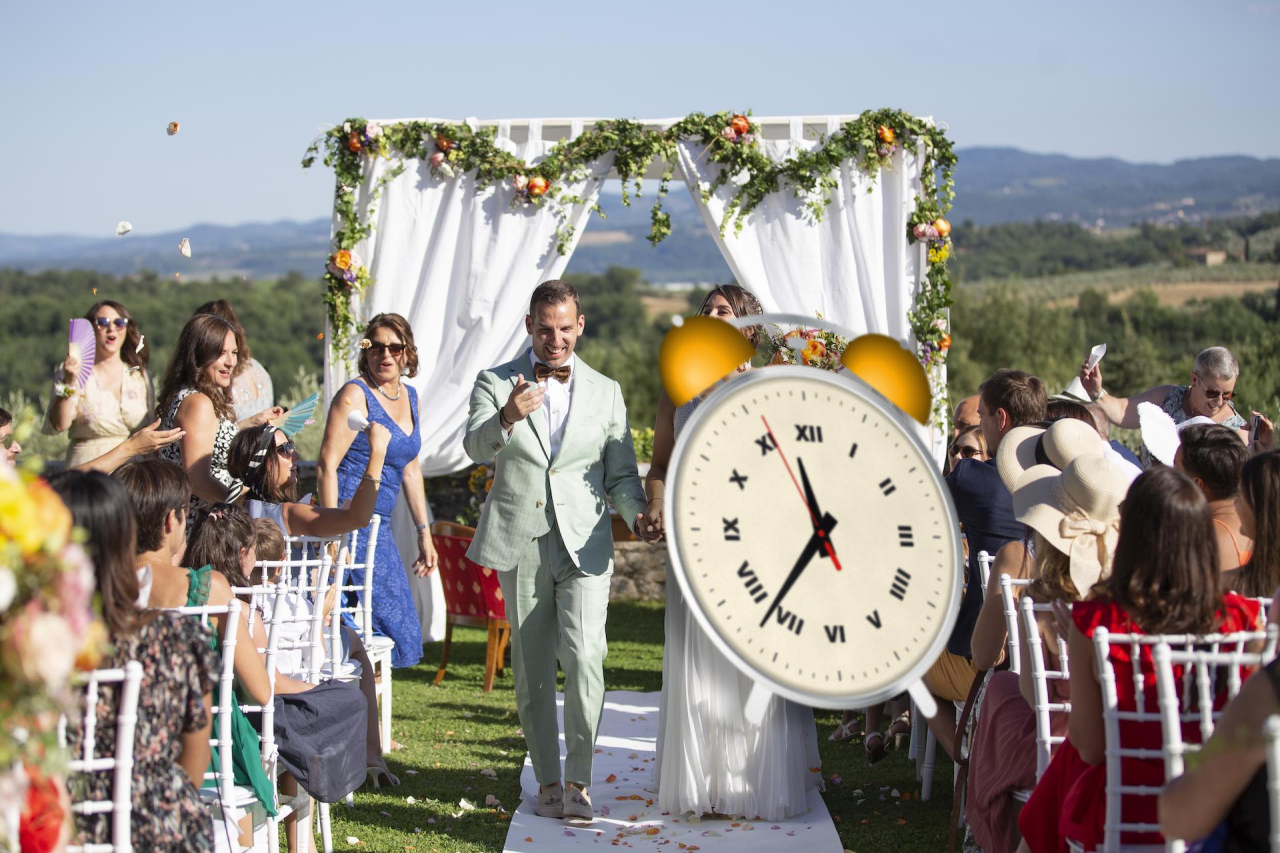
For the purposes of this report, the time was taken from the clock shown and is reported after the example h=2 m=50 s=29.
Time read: h=11 m=36 s=56
